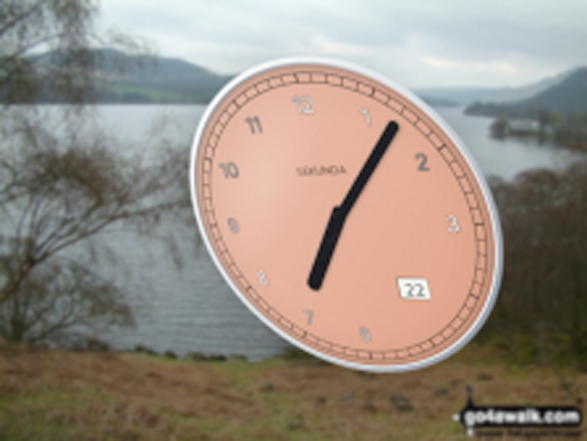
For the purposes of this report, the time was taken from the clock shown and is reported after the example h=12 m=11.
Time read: h=7 m=7
